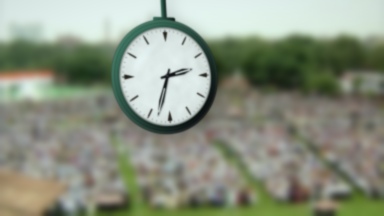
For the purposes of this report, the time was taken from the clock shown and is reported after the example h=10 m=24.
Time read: h=2 m=33
